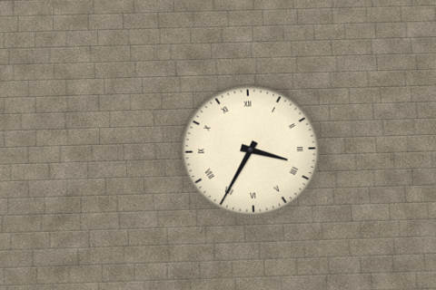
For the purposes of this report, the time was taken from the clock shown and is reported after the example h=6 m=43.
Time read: h=3 m=35
